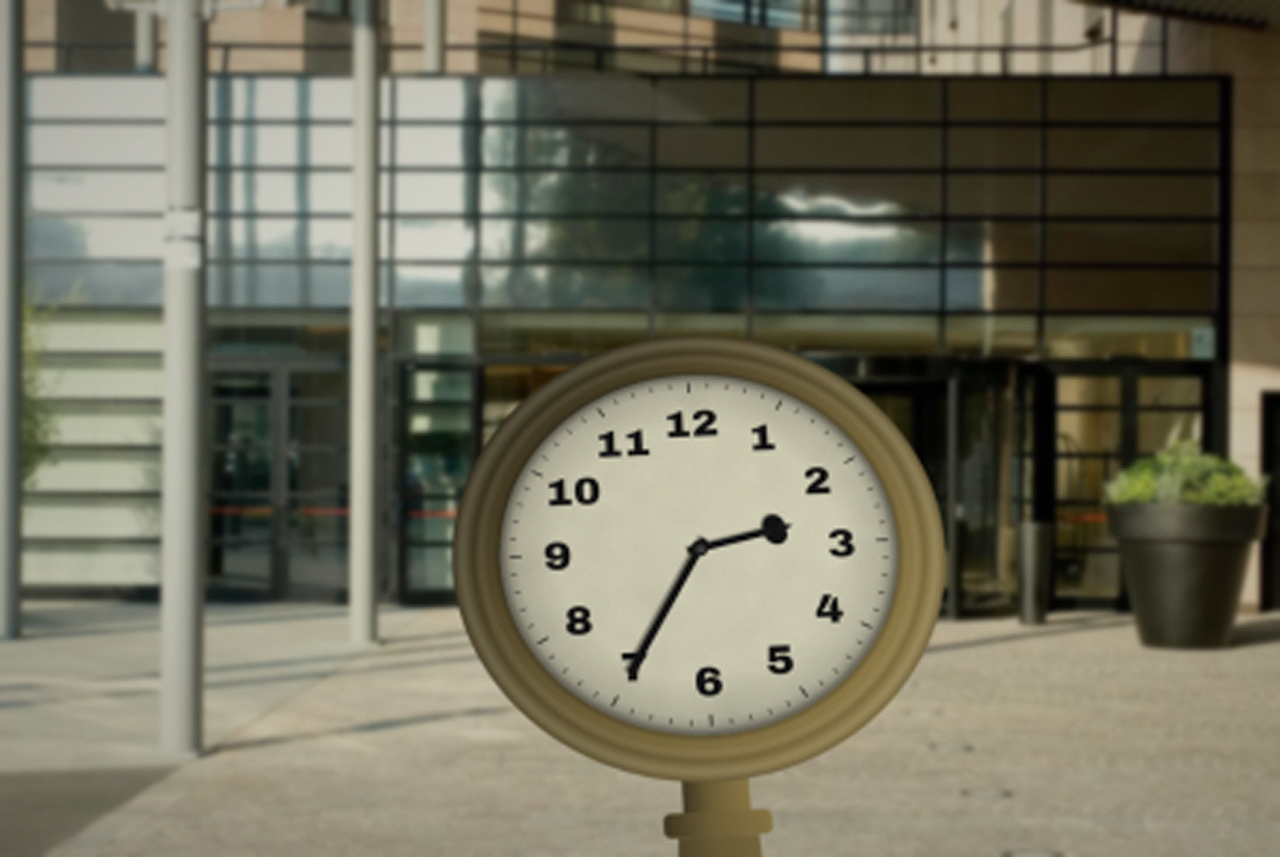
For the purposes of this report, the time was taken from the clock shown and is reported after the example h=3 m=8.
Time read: h=2 m=35
